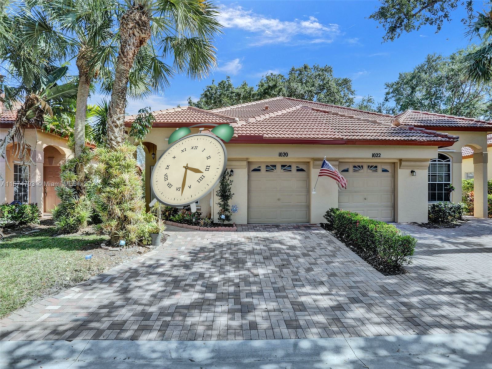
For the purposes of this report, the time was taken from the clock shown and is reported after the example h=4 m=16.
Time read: h=3 m=28
